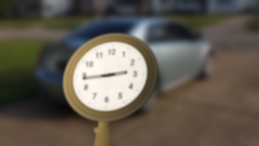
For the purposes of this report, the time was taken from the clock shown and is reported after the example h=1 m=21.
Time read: h=2 m=44
